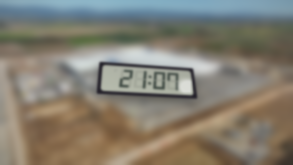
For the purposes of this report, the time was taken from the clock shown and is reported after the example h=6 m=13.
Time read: h=21 m=7
